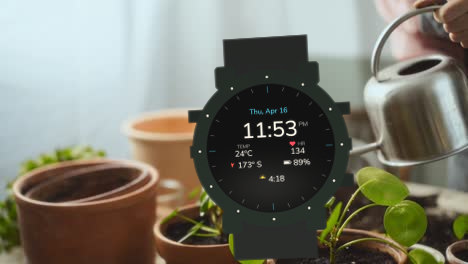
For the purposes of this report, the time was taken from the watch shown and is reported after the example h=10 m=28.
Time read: h=11 m=53
